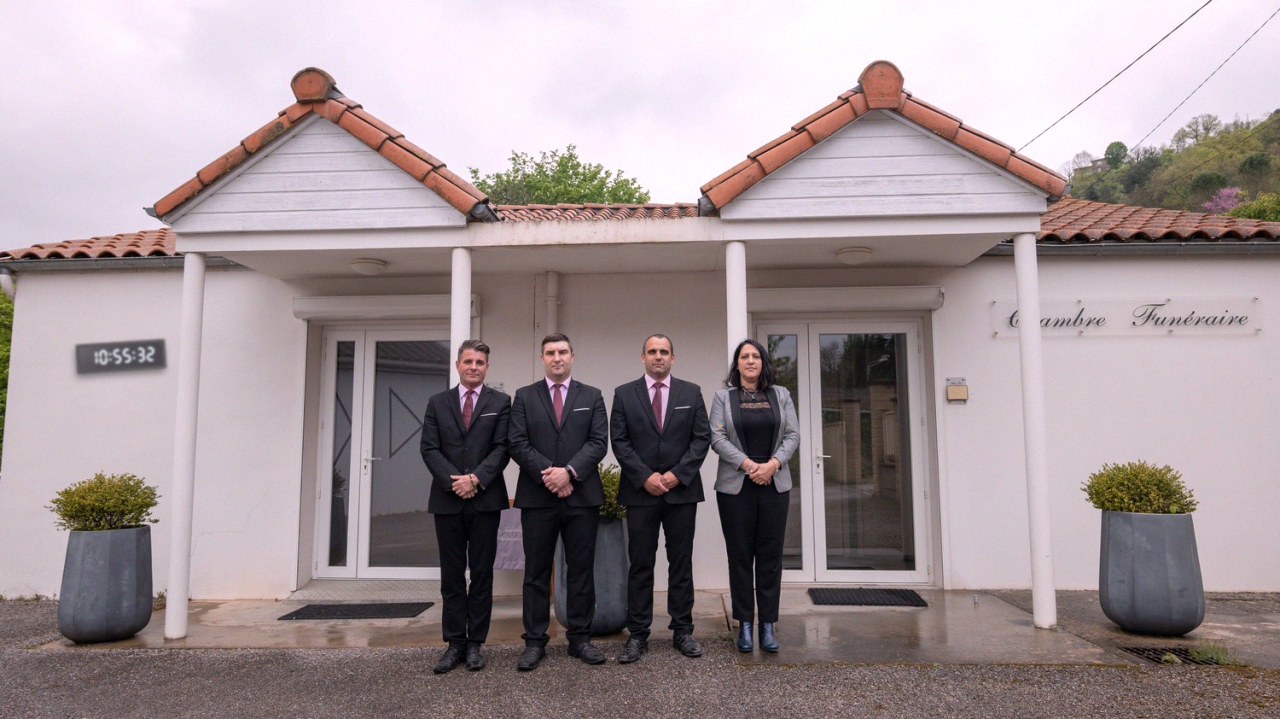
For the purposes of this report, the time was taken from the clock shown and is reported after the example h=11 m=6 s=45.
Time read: h=10 m=55 s=32
